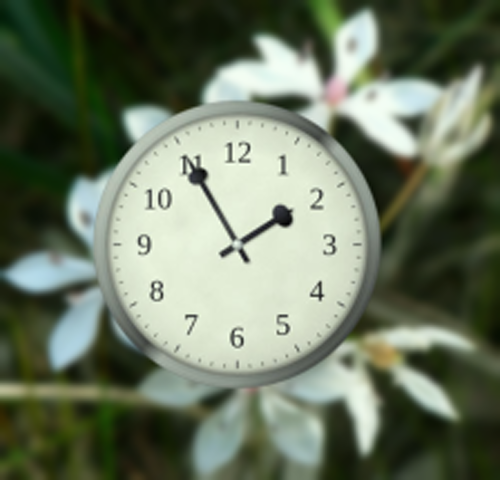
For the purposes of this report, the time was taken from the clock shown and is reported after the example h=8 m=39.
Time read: h=1 m=55
